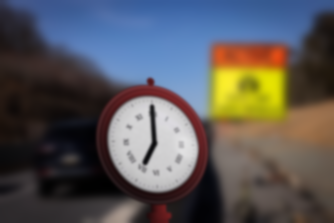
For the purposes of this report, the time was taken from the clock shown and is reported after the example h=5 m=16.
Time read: h=7 m=0
